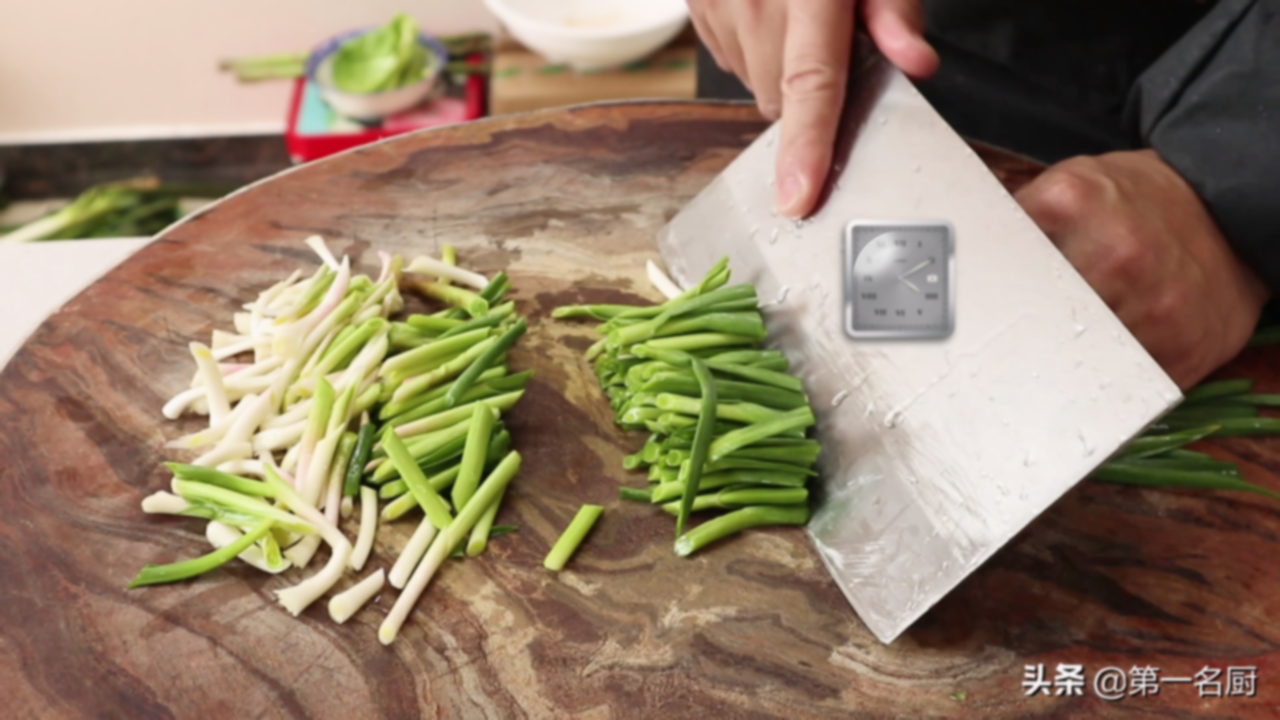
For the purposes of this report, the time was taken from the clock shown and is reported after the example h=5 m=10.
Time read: h=4 m=10
